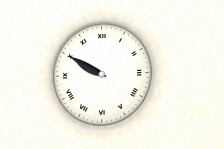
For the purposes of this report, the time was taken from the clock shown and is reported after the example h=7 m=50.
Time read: h=9 m=50
